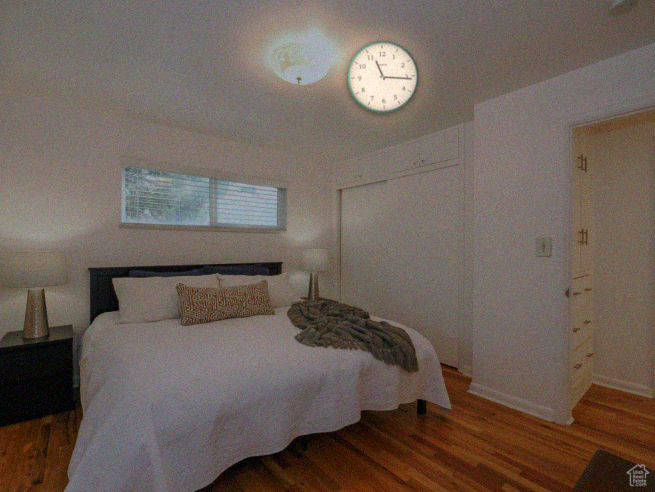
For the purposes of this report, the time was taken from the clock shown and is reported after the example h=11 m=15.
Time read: h=11 m=16
